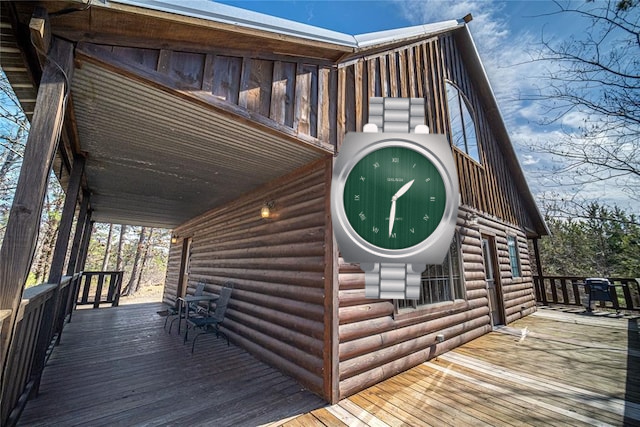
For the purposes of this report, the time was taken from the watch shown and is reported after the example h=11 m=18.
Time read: h=1 m=31
